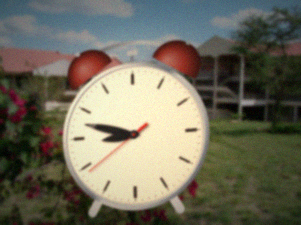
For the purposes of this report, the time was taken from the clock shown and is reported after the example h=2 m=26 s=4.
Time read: h=8 m=47 s=39
